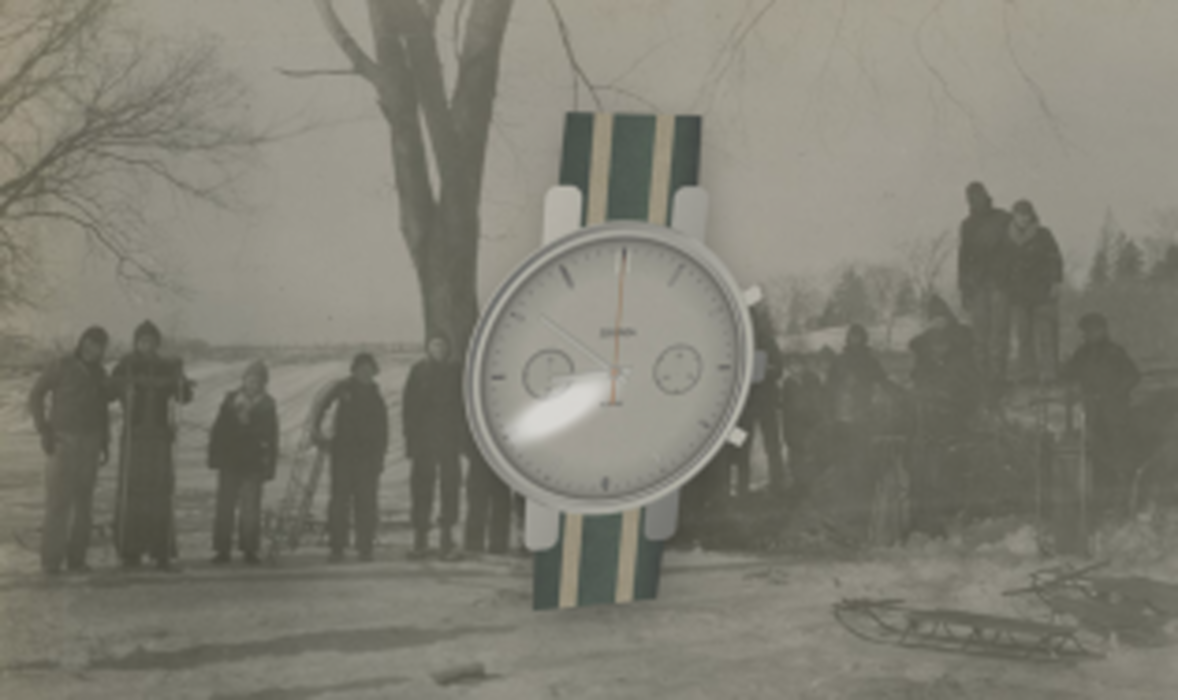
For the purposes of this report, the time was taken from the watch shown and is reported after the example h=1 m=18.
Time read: h=8 m=51
